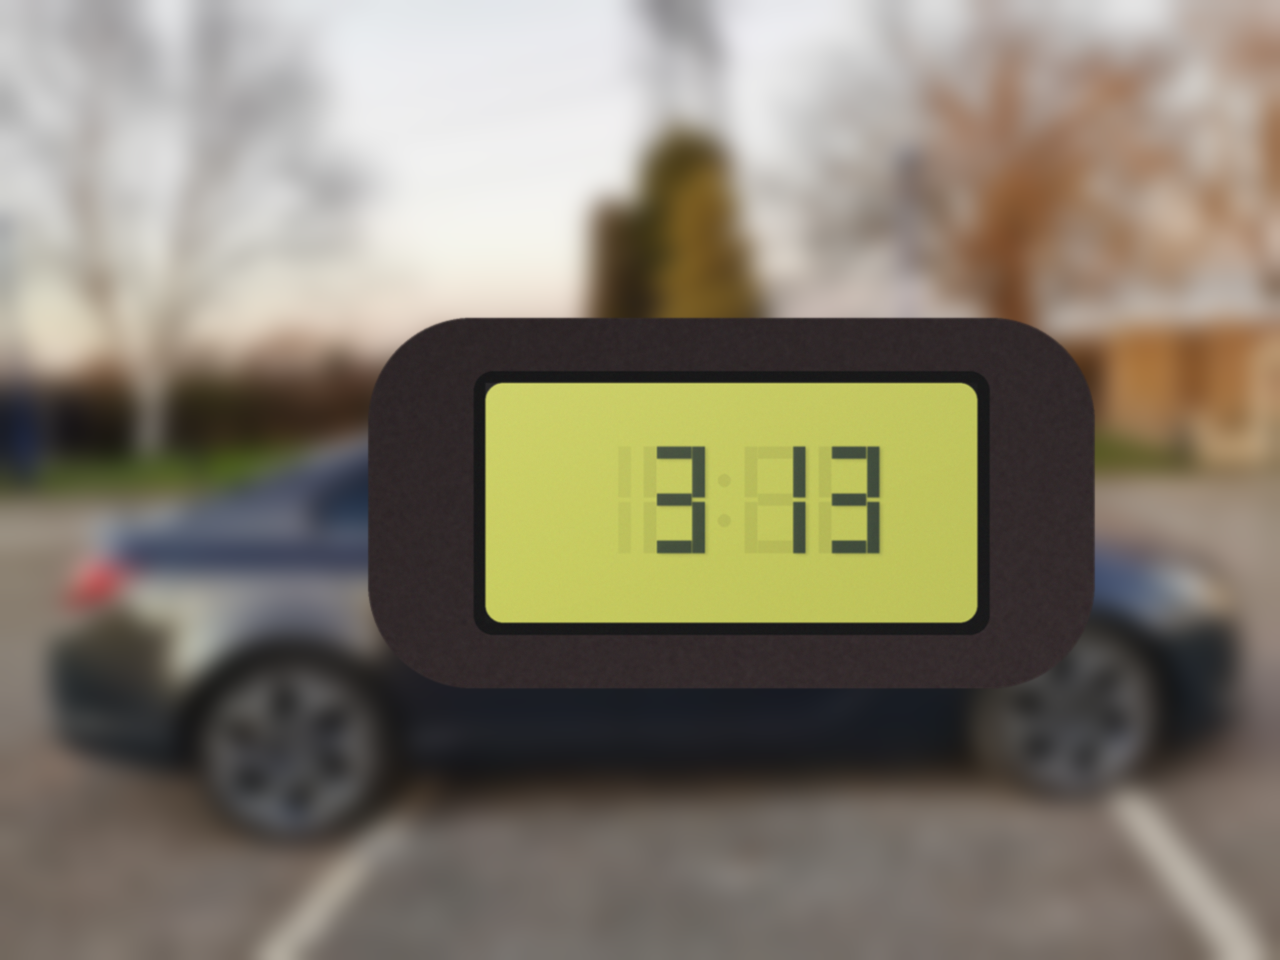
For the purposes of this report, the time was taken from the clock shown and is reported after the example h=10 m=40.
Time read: h=3 m=13
